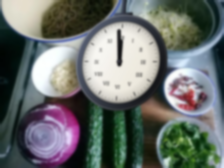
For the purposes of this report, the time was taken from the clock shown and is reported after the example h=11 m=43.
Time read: h=11 m=59
